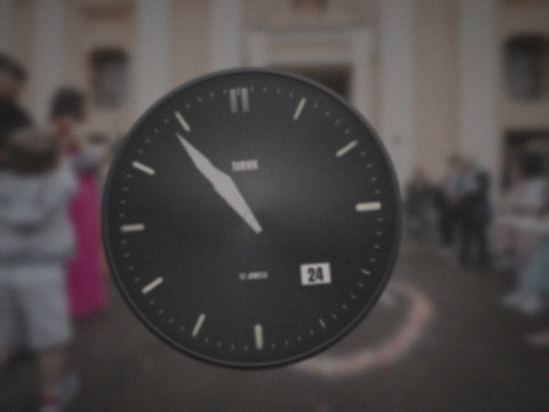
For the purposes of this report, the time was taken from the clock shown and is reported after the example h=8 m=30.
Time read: h=10 m=54
